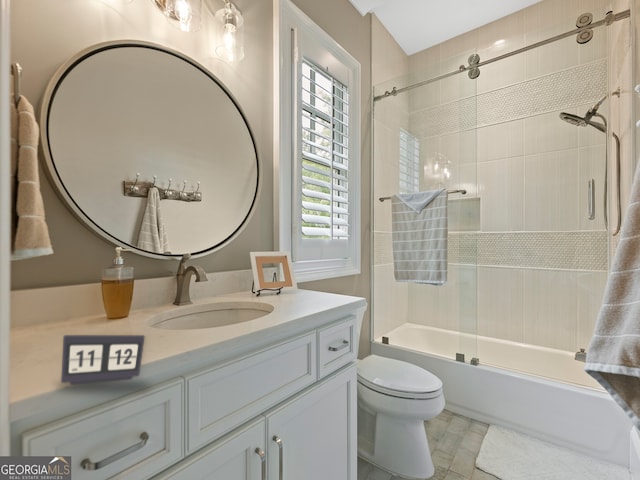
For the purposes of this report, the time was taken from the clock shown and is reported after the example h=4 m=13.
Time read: h=11 m=12
